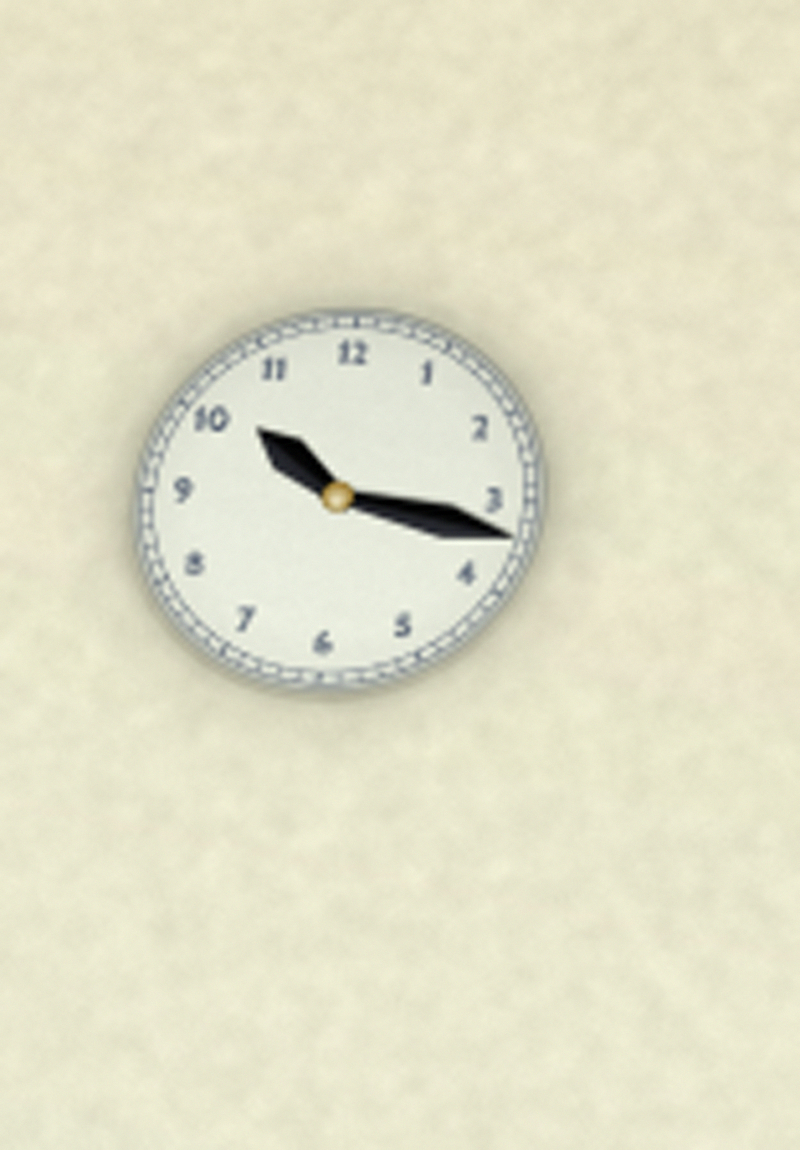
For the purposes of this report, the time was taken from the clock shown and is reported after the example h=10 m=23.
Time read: h=10 m=17
